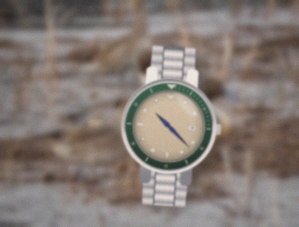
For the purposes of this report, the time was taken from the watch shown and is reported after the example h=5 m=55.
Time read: h=10 m=22
